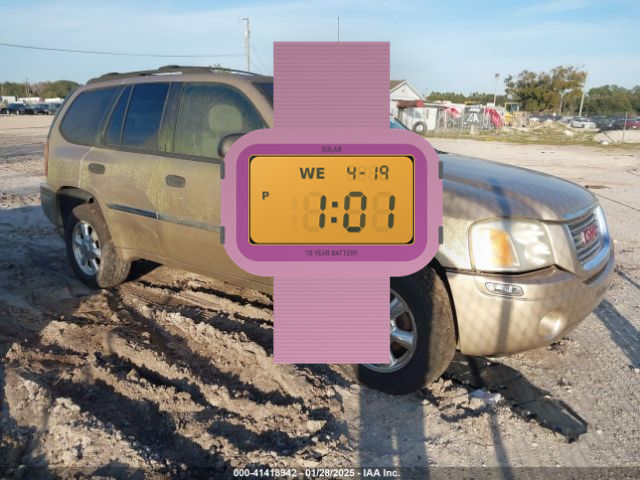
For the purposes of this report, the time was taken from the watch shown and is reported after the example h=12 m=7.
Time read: h=1 m=1
